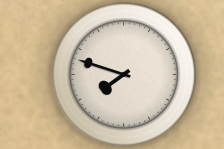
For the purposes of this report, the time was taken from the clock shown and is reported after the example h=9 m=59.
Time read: h=7 m=48
